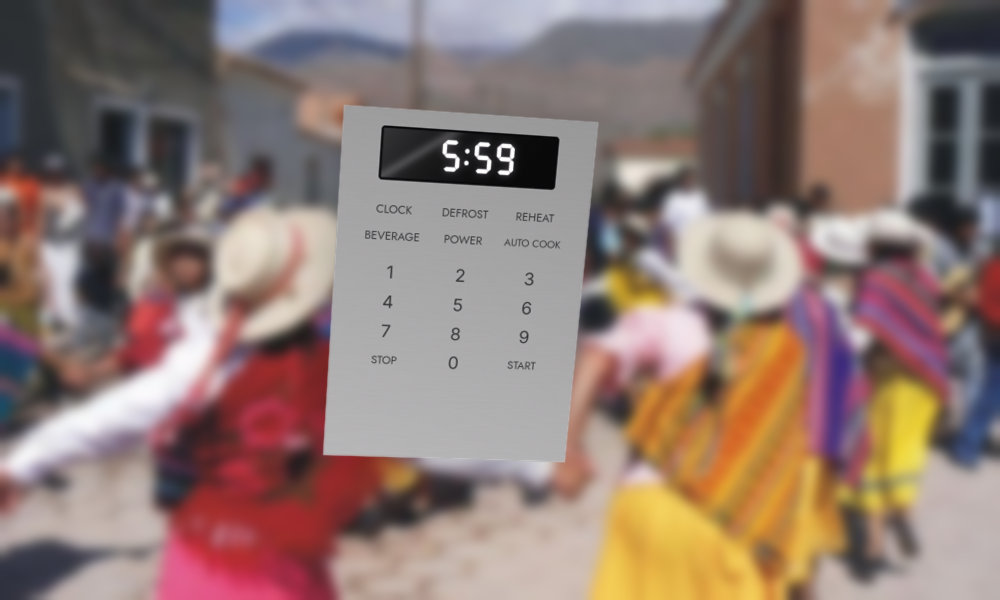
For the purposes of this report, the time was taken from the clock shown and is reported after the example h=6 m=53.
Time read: h=5 m=59
